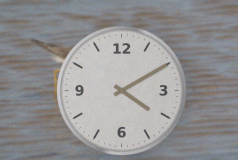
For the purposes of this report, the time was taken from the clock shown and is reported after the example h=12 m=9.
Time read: h=4 m=10
